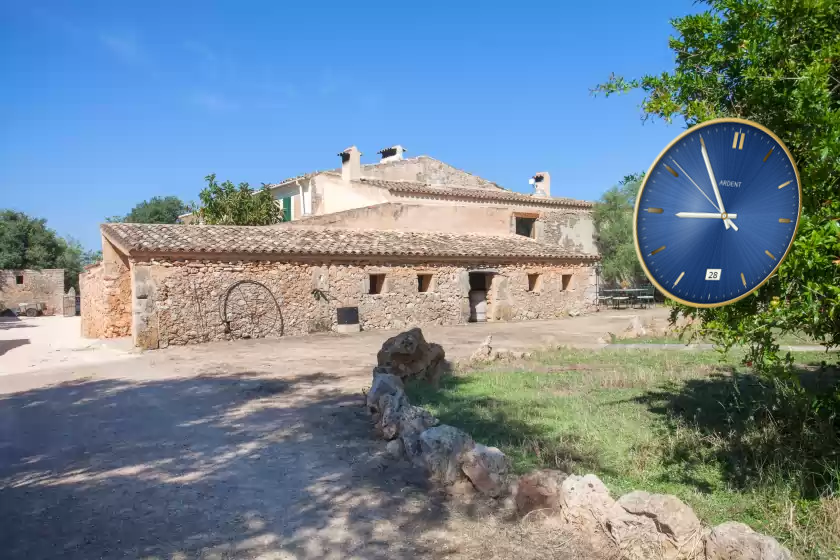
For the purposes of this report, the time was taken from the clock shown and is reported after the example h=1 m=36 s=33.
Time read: h=8 m=54 s=51
